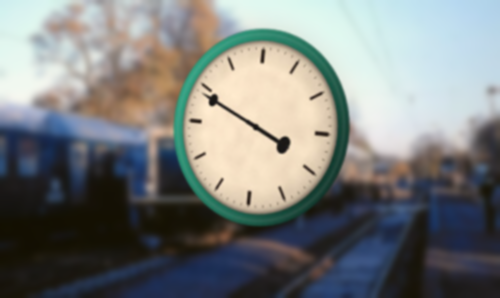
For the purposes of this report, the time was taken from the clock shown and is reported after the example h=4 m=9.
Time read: h=3 m=49
